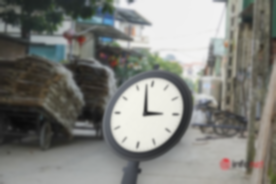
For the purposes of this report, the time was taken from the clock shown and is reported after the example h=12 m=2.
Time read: h=2 m=58
